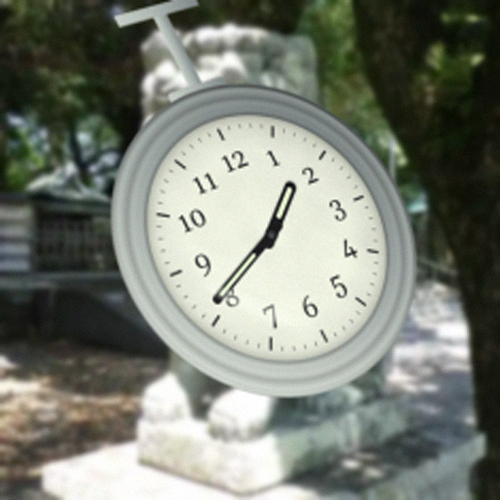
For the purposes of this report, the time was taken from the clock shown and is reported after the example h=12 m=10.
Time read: h=1 m=41
